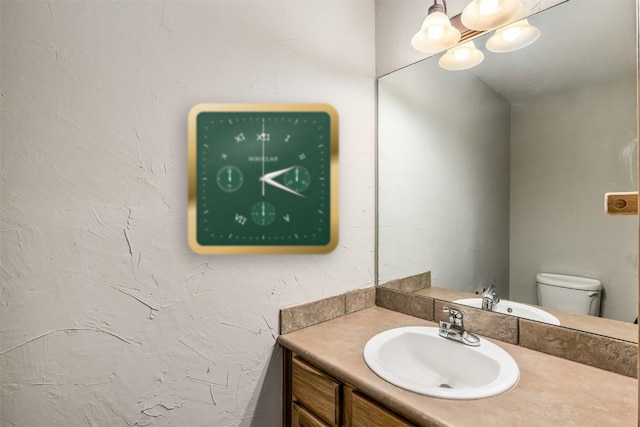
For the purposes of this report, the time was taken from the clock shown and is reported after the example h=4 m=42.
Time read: h=2 m=19
